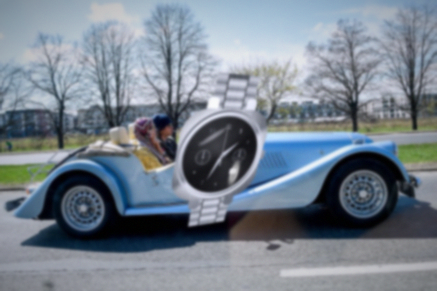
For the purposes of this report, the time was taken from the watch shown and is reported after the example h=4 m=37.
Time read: h=1 m=34
